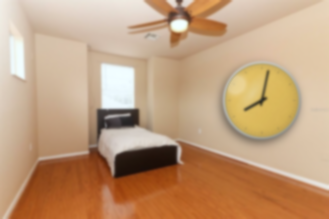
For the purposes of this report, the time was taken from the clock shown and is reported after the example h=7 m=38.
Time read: h=8 m=2
